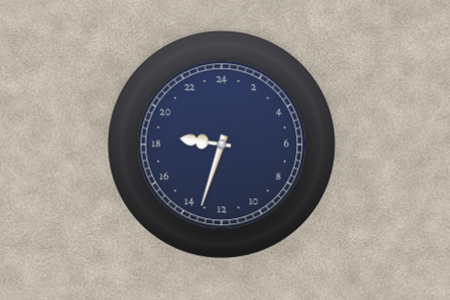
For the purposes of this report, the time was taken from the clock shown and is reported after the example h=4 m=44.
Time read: h=18 m=33
